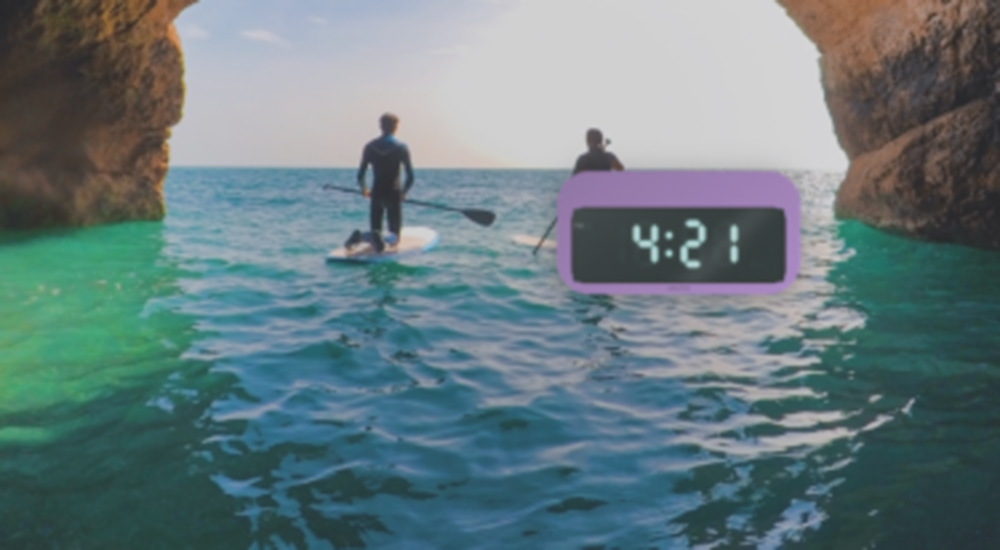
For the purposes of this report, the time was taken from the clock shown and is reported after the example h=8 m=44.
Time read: h=4 m=21
